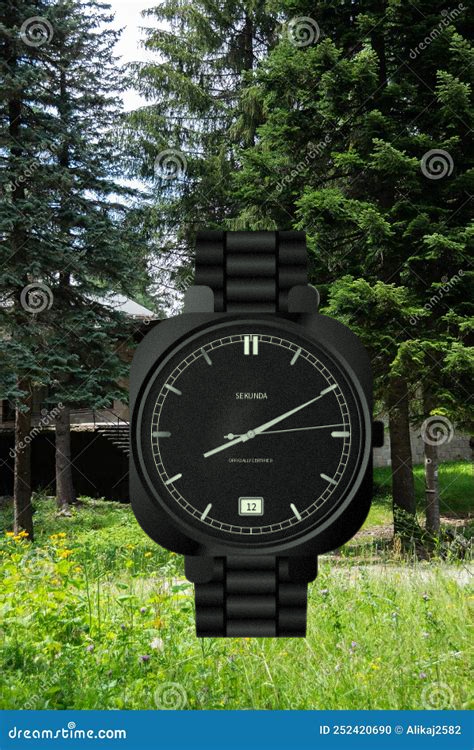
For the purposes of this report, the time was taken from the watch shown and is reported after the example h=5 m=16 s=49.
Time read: h=8 m=10 s=14
